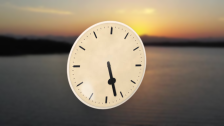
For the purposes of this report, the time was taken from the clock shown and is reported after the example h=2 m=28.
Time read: h=5 m=27
